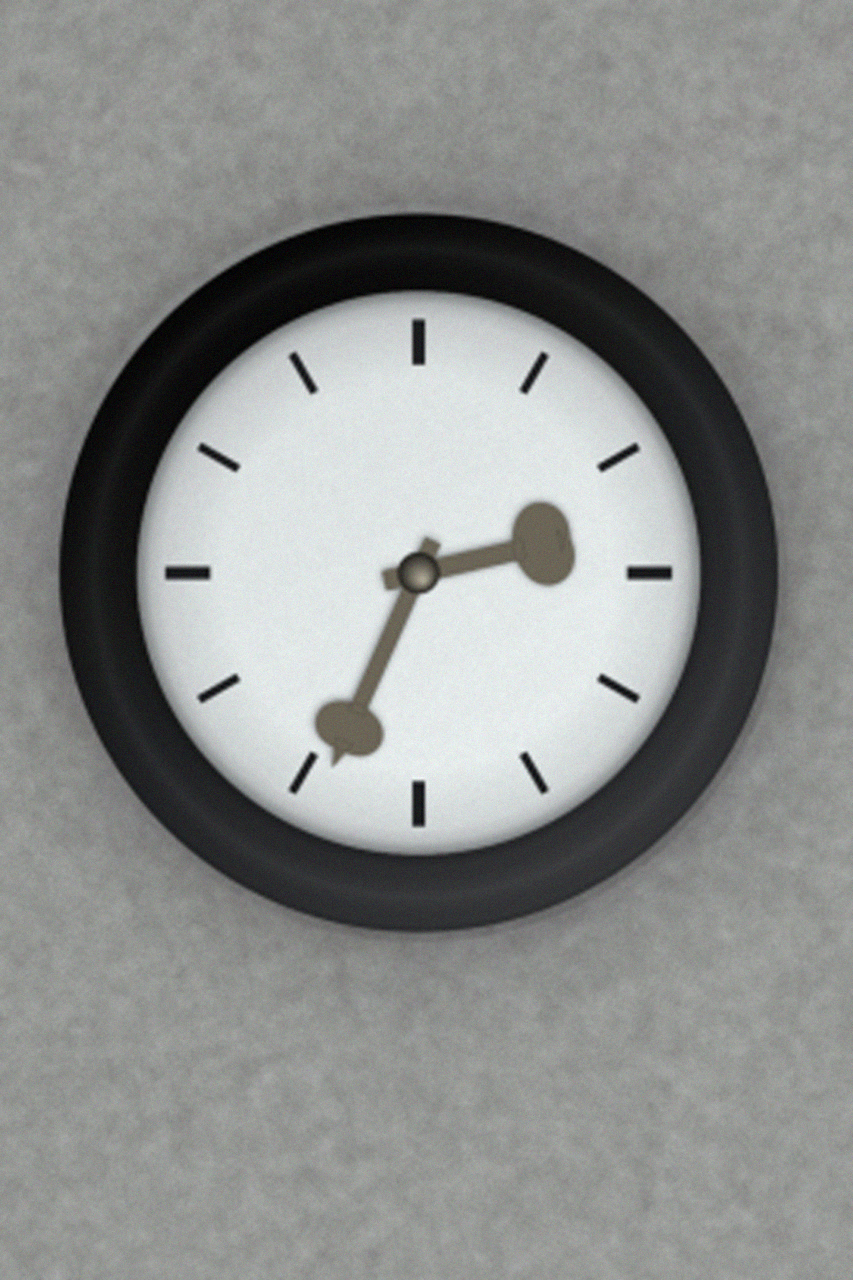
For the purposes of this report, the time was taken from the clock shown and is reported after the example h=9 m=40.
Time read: h=2 m=34
